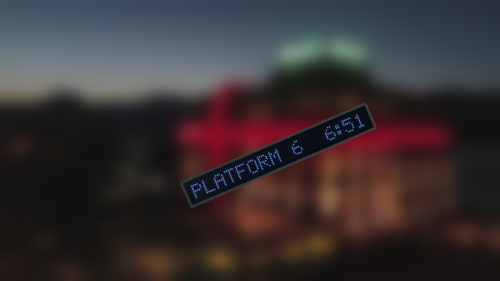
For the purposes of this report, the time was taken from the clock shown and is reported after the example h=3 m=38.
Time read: h=6 m=51
